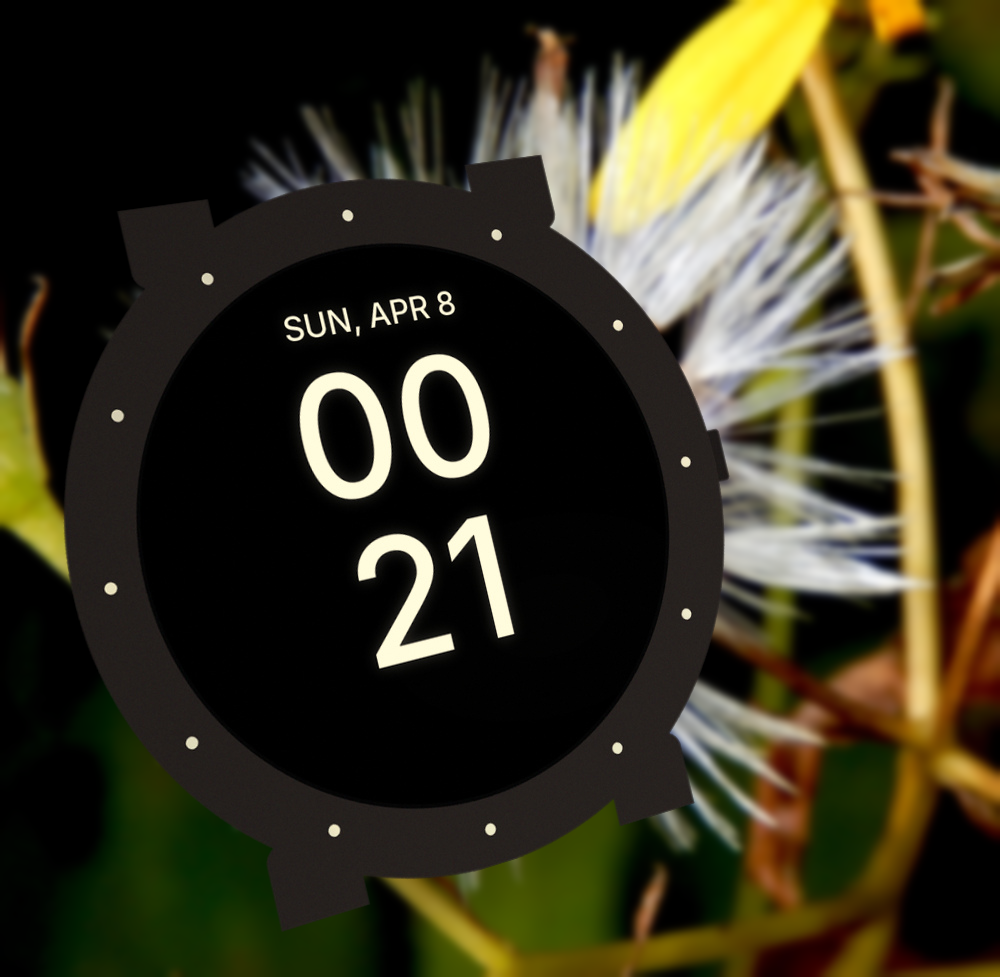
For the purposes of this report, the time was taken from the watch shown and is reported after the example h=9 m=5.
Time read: h=0 m=21
